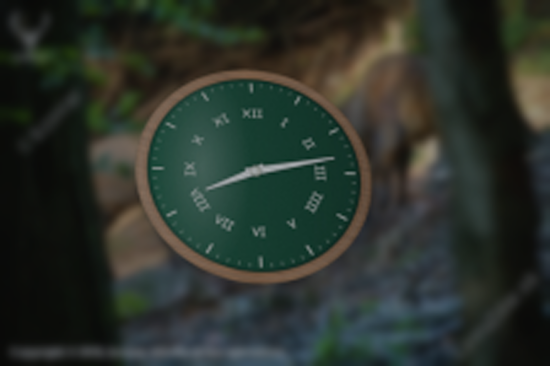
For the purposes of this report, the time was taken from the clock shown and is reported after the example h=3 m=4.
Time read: h=8 m=13
